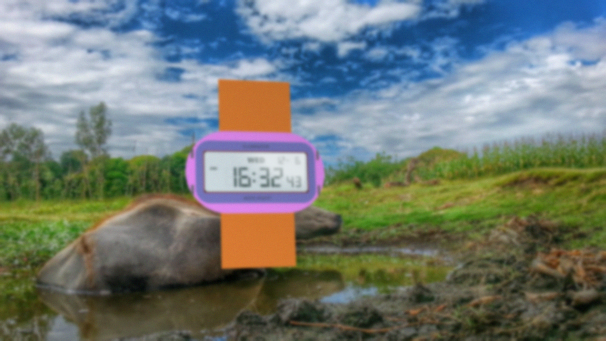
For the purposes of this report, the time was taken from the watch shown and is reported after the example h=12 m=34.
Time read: h=16 m=32
